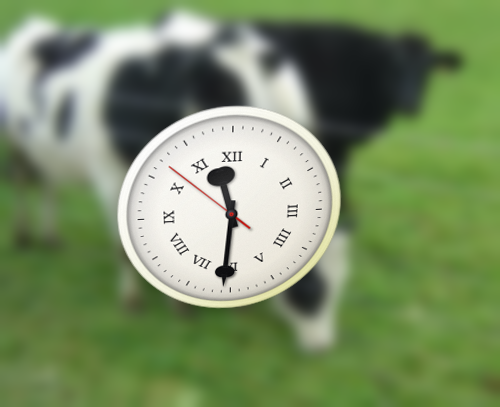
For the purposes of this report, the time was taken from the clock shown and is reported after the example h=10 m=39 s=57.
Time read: h=11 m=30 s=52
